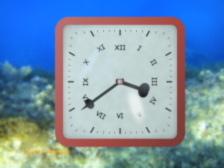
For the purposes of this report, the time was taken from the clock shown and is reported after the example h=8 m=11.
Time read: h=3 m=39
